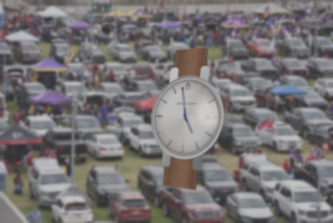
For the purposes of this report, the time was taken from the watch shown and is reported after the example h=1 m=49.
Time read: h=4 m=58
